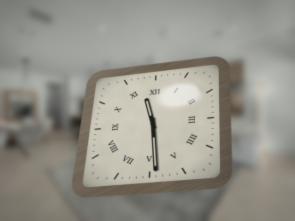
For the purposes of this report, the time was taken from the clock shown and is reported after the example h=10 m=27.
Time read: h=11 m=29
